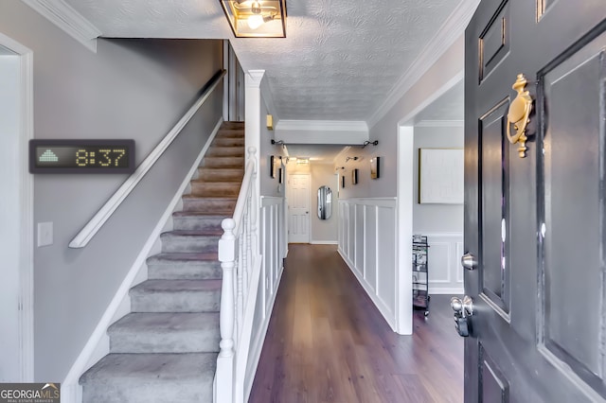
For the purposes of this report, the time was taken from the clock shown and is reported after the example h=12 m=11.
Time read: h=8 m=37
